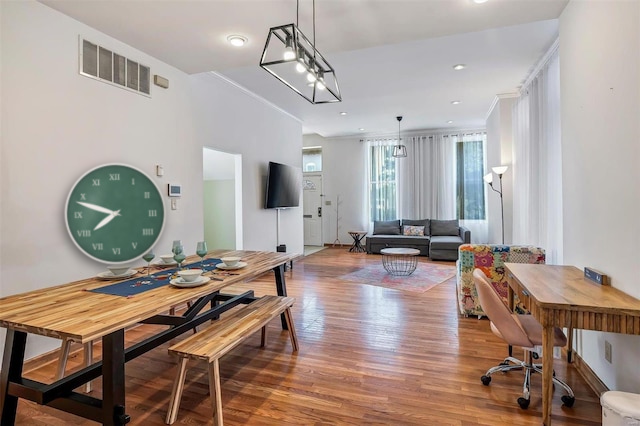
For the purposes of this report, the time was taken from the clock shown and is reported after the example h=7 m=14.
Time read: h=7 m=48
